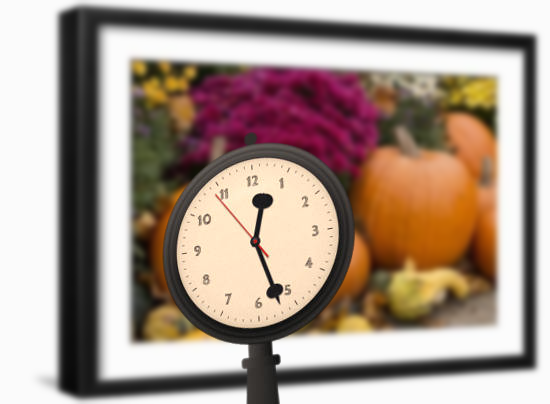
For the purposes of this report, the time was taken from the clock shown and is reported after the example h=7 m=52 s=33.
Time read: h=12 m=26 s=54
